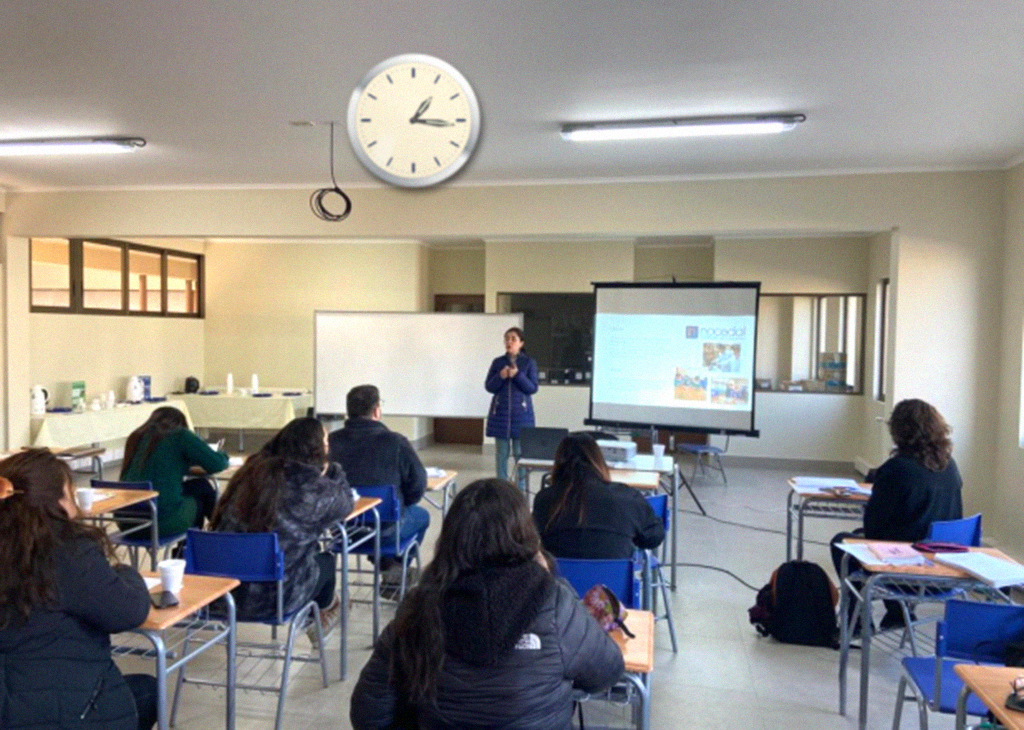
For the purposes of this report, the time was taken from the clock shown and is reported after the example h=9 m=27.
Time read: h=1 m=16
